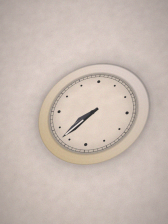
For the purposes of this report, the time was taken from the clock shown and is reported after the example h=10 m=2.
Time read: h=7 m=37
